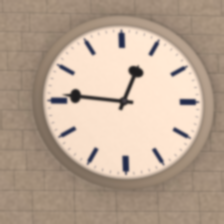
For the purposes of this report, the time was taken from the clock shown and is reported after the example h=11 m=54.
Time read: h=12 m=46
